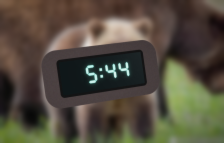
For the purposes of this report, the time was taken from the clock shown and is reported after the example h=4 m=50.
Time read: h=5 m=44
